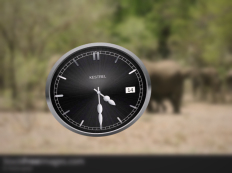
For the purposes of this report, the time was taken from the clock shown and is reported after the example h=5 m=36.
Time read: h=4 m=30
